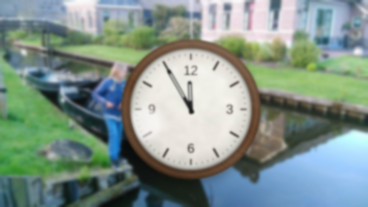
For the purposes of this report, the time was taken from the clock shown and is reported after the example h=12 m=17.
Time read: h=11 m=55
